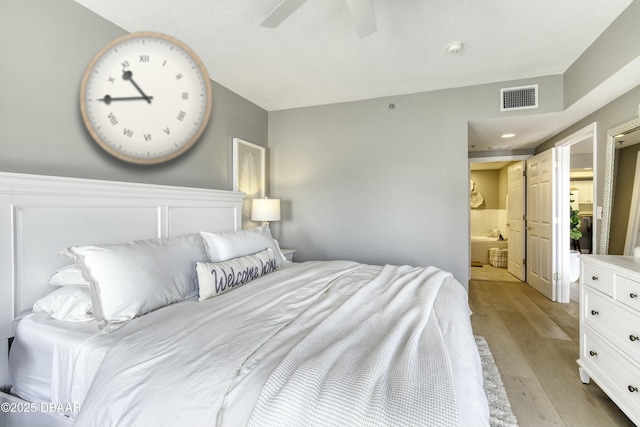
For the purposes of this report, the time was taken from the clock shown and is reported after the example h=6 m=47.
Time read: h=10 m=45
